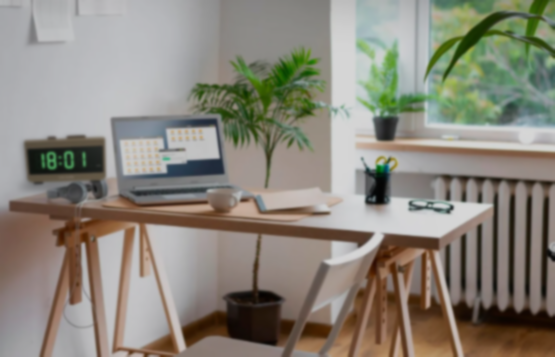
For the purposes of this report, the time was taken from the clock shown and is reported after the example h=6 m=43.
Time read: h=18 m=1
